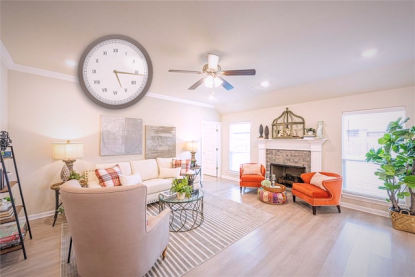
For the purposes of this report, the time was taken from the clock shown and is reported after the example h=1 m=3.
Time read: h=5 m=16
